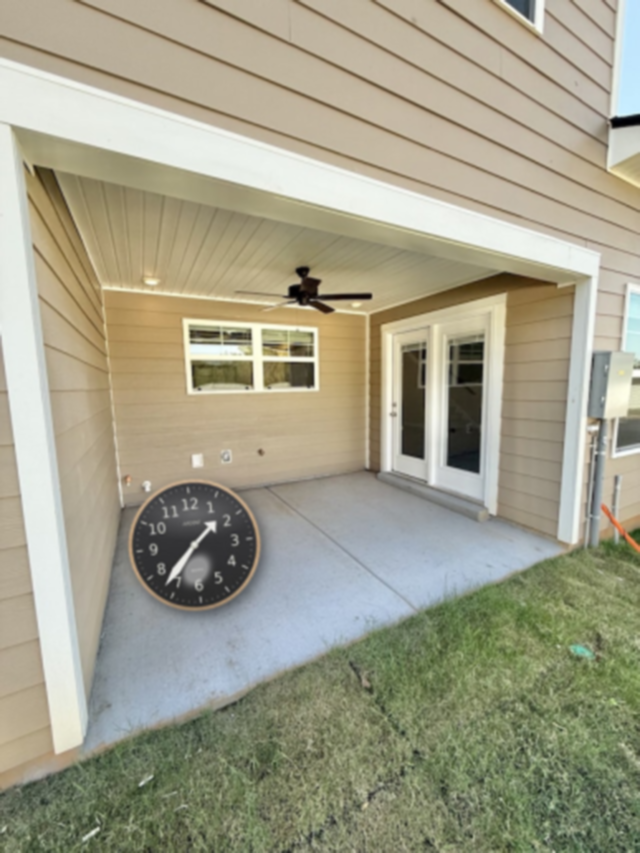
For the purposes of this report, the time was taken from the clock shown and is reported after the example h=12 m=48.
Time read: h=1 m=37
